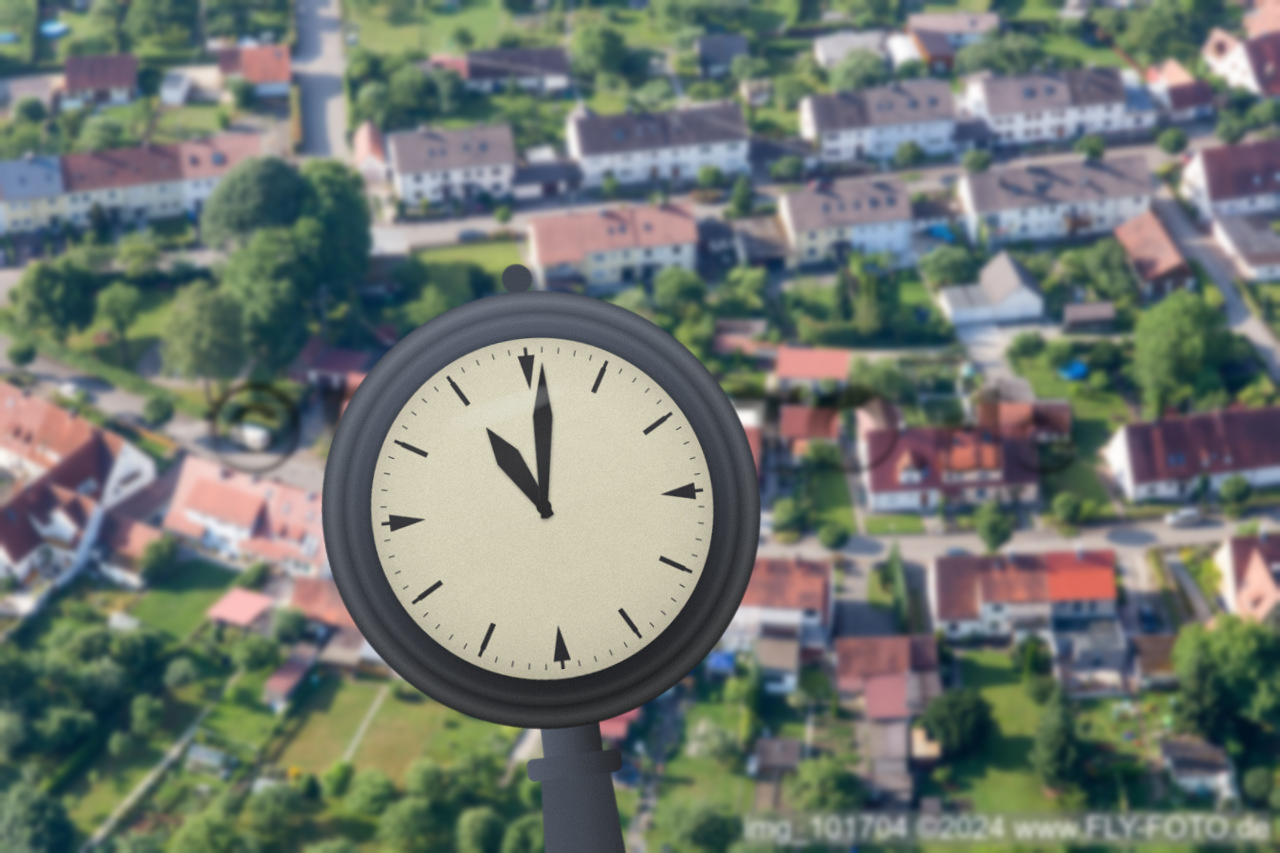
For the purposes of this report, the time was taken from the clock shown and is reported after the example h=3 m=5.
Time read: h=11 m=1
